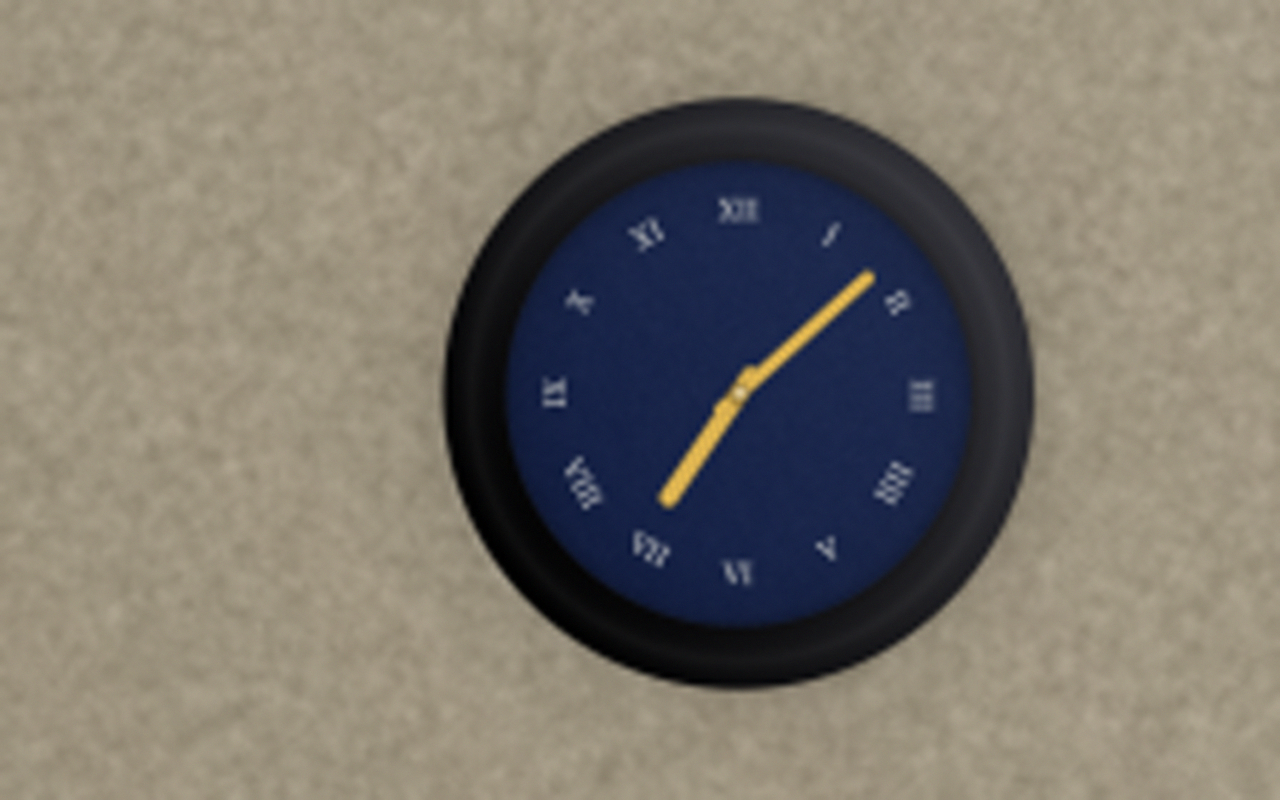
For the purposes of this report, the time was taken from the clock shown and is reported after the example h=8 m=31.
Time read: h=7 m=8
